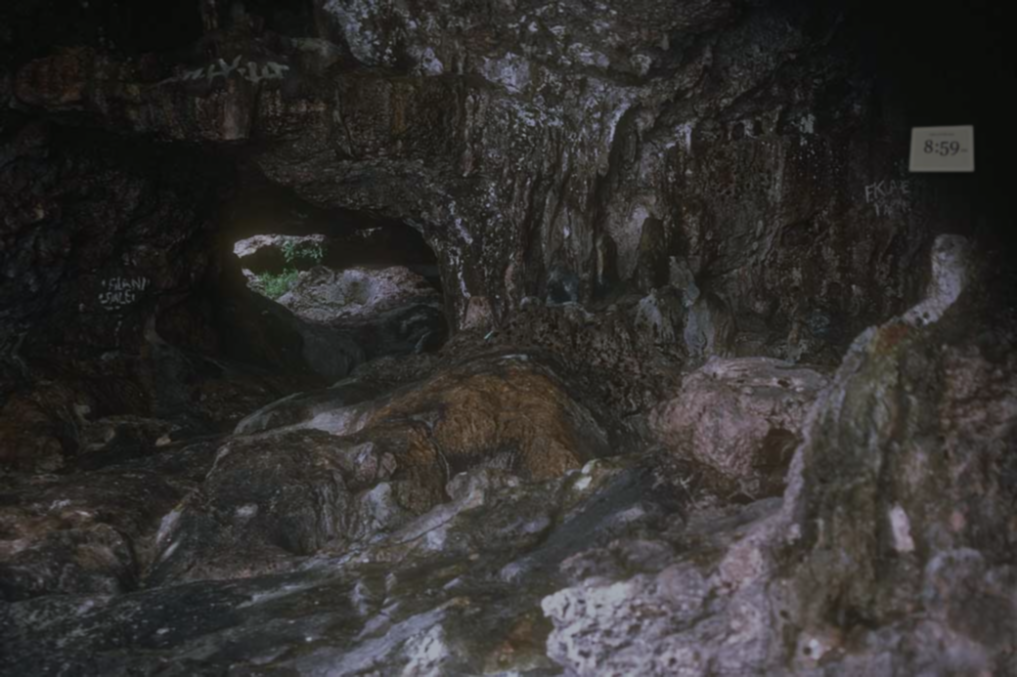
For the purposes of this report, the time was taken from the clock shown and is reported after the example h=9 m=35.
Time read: h=8 m=59
